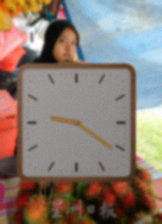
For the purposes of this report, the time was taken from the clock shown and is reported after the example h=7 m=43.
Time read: h=9 m=21
